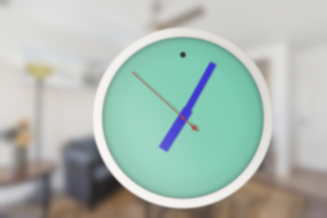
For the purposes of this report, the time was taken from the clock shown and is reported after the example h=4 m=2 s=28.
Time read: h=7 m=4 s=52
